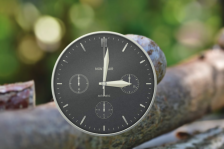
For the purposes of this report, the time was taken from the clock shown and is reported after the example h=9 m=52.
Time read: h=3 m=1
